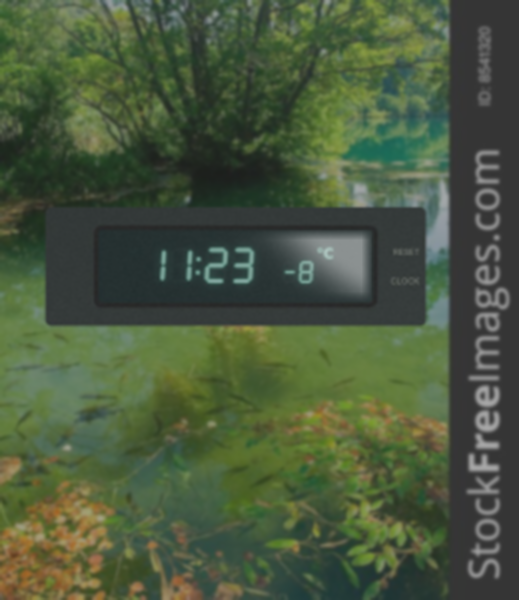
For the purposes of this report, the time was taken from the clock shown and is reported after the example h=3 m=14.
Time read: h=11 m=23
